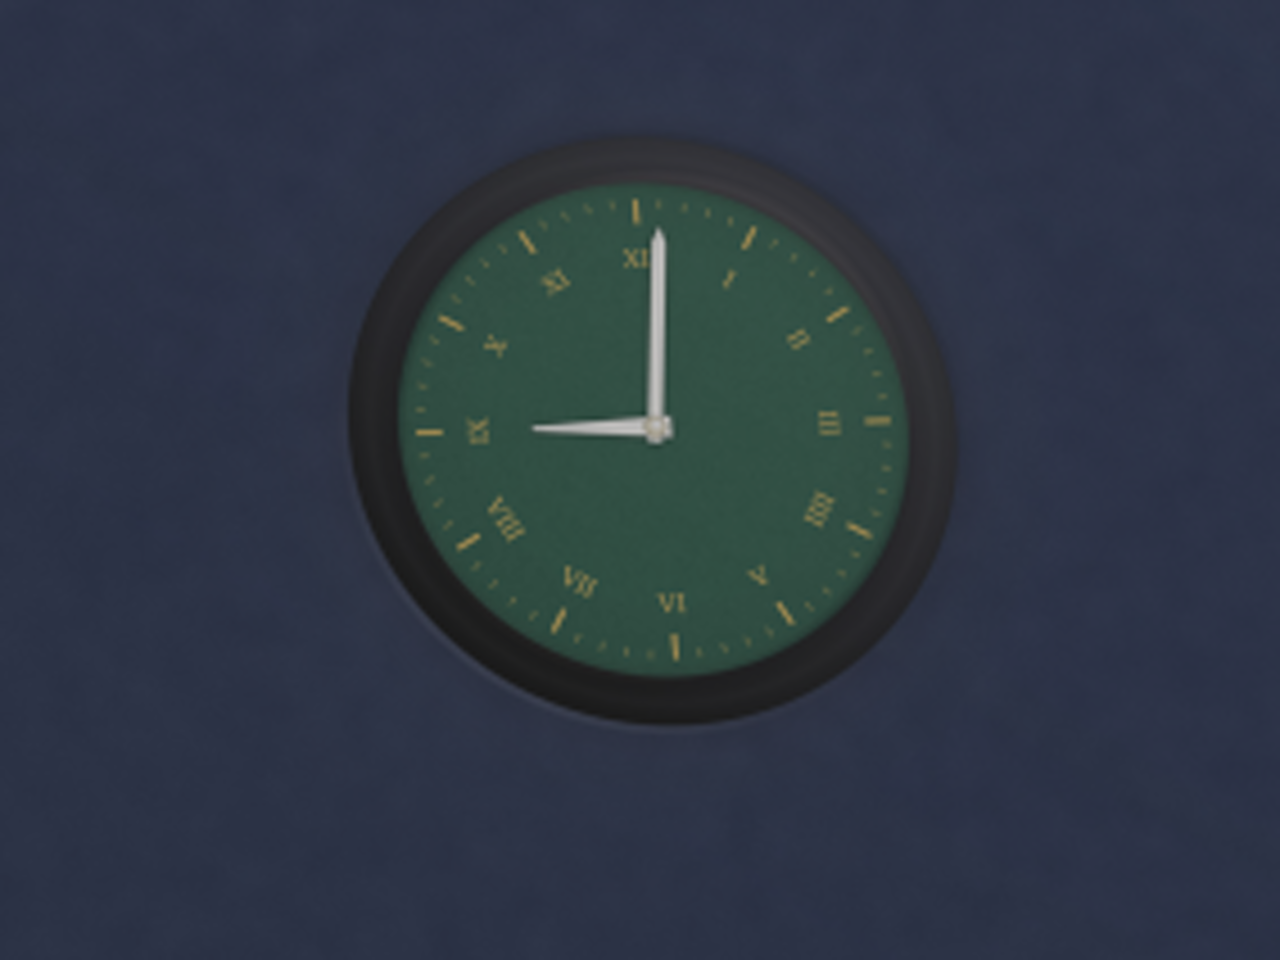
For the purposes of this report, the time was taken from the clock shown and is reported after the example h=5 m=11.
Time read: h=9 m=1
